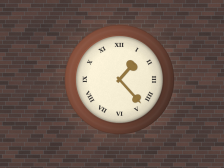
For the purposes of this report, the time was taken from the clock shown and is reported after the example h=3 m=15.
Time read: h=1 m=23
